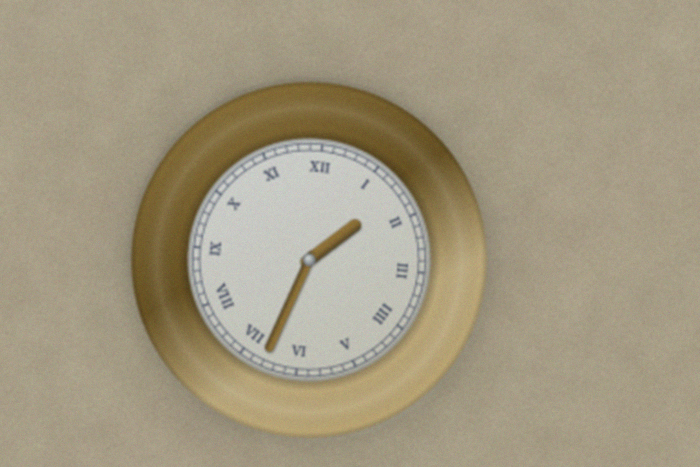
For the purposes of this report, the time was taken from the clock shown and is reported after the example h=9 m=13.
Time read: h=1 m=33
